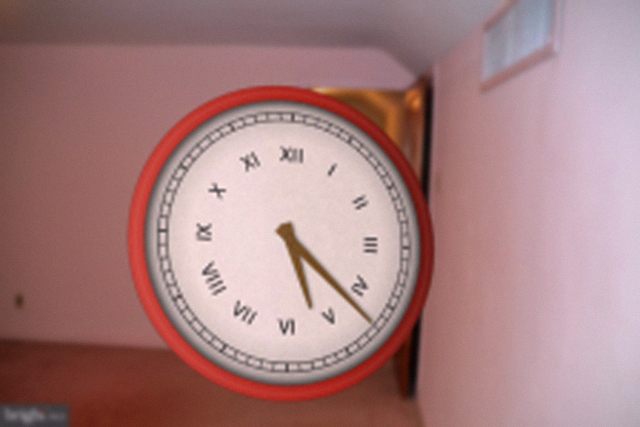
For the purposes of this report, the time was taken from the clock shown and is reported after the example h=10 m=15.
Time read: h=5 m=22
